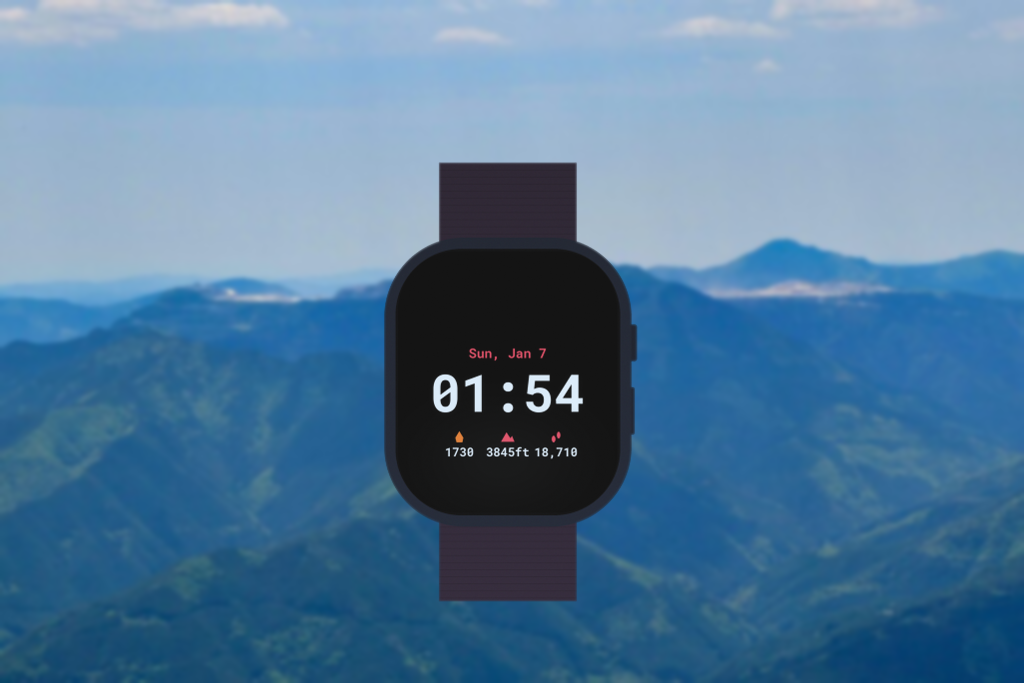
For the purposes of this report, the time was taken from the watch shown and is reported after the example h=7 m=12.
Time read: h=1 m=54
